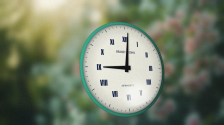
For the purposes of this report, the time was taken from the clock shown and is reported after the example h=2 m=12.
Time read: h=9 m=1
